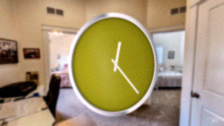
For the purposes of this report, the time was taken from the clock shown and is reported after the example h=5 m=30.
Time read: h=12 m=23
